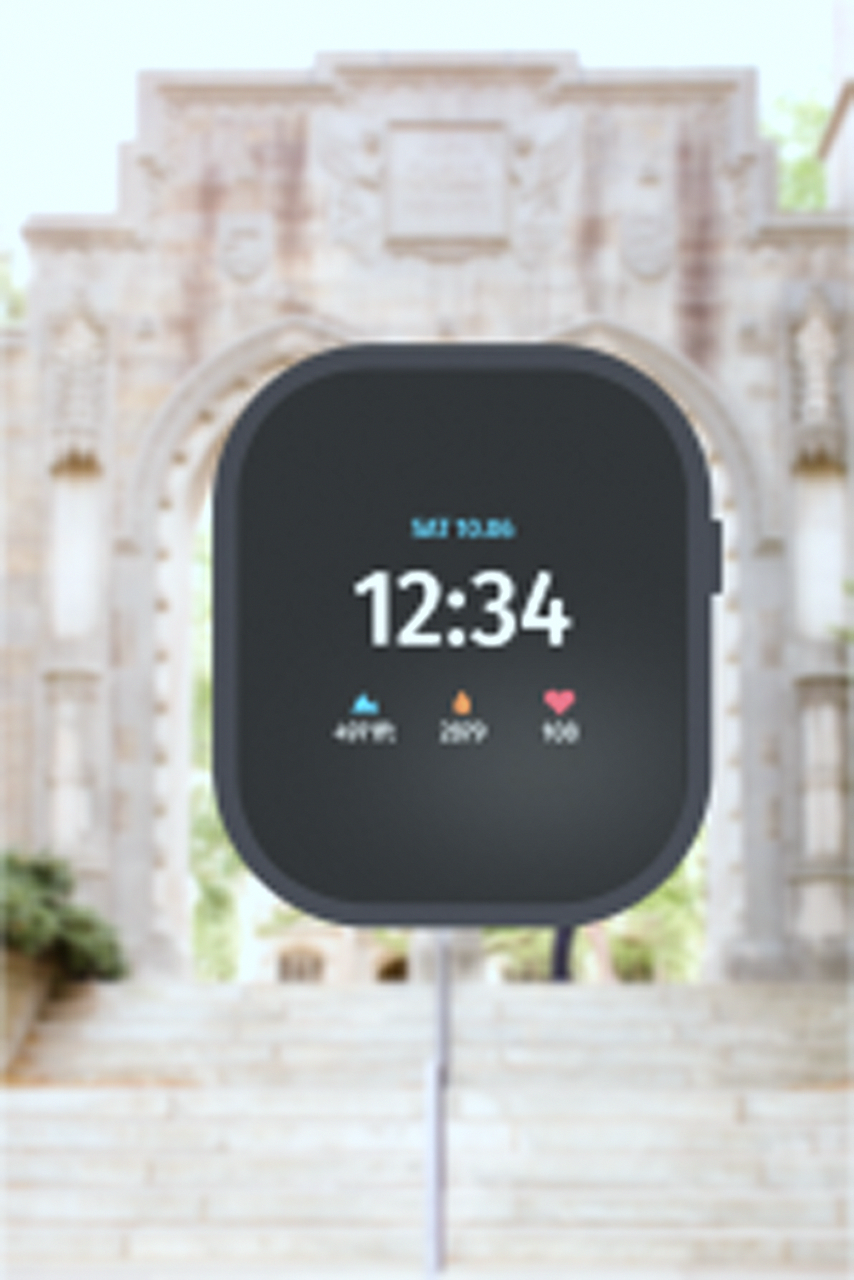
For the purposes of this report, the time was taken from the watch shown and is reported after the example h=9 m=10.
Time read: h=12 m=34
